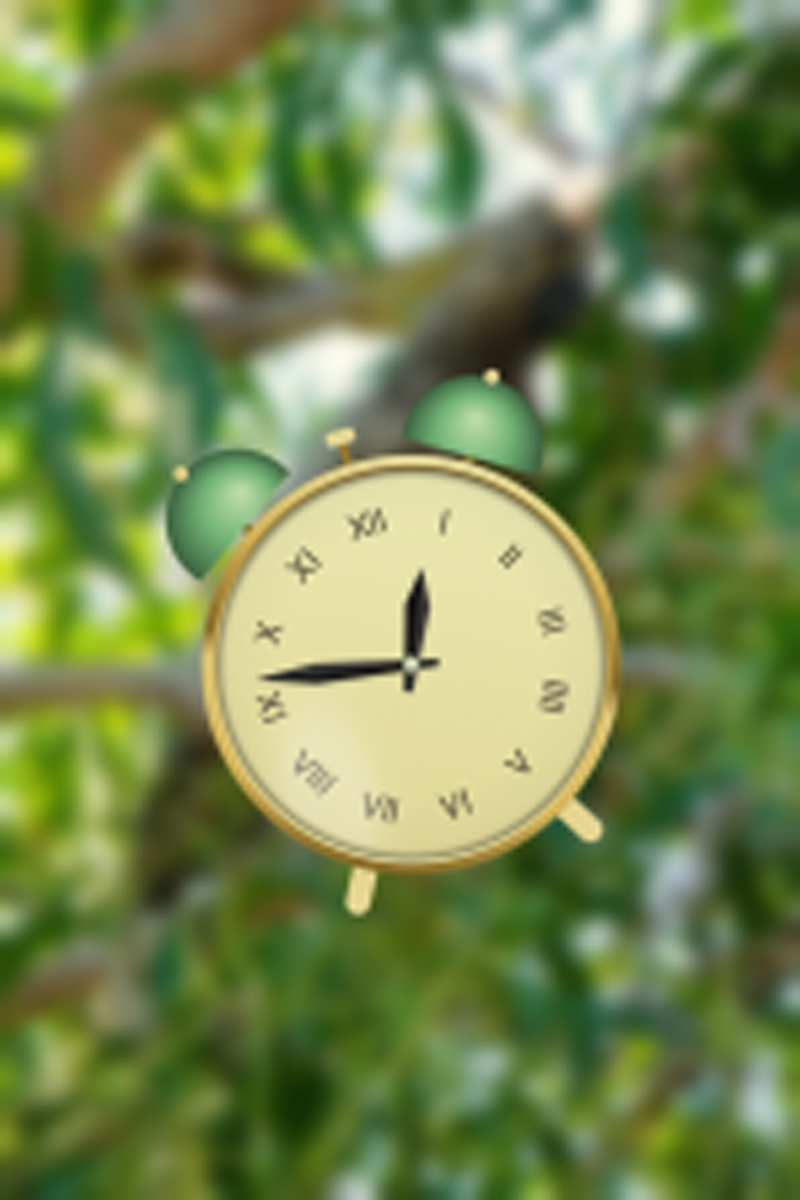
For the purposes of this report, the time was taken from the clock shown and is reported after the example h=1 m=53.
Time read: h=12 m=47
